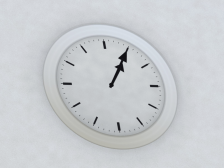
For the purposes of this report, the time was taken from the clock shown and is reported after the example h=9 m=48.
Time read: h=1 m=5
